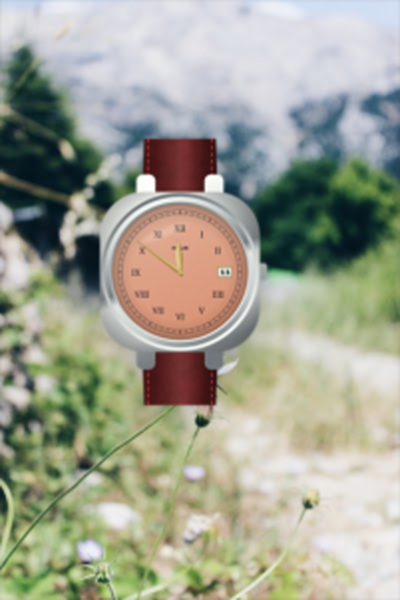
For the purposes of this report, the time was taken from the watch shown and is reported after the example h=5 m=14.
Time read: h=11 m=51
